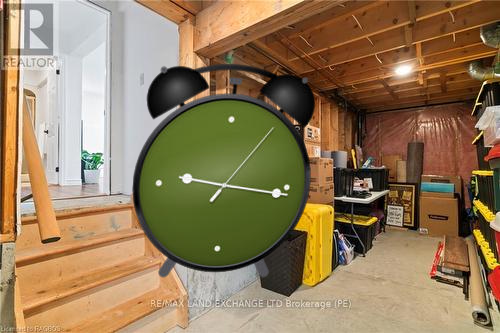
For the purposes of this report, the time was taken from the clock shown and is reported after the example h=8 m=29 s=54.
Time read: h=9 m=16 s=6
